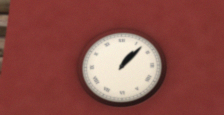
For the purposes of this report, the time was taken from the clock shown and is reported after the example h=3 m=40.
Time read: h=1 m=7
